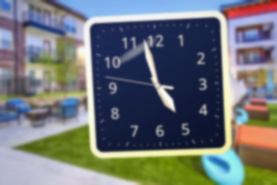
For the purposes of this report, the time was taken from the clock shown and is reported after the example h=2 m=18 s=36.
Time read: h=4 m=57 s=47
